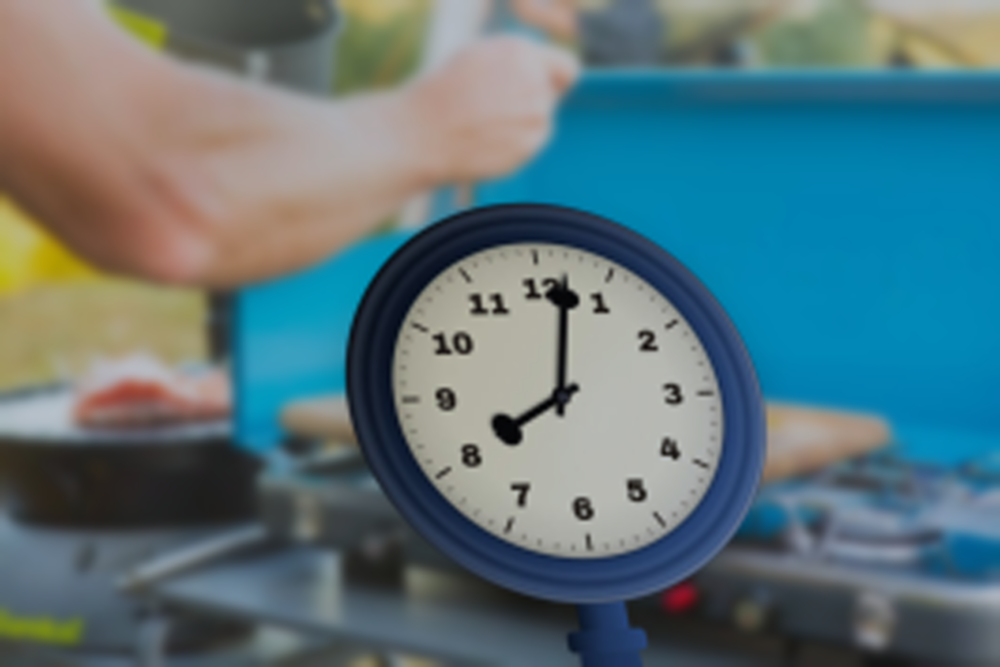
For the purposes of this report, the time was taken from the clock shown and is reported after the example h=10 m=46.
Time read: h=8 m=2
